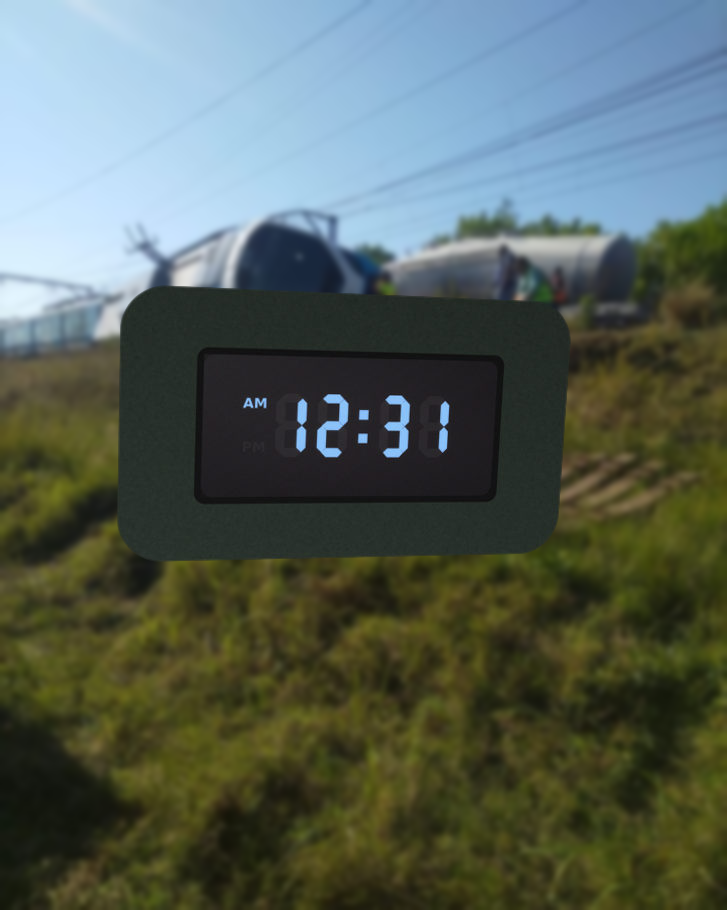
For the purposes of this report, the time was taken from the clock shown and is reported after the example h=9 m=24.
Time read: h=12 m=31
